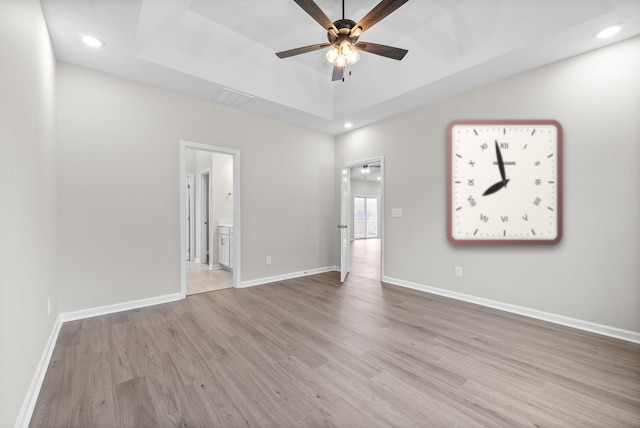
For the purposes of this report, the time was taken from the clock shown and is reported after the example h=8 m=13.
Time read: h=7 m=58
